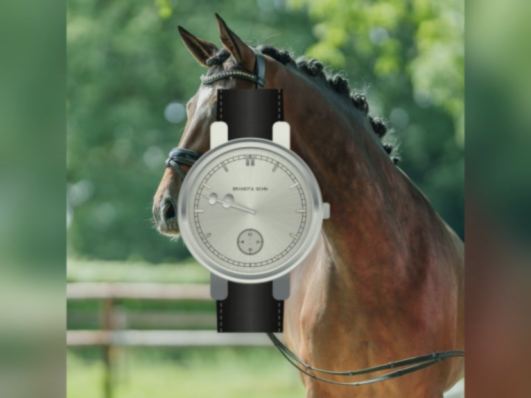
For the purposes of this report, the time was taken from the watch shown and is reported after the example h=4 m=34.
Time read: h=9 m=48
